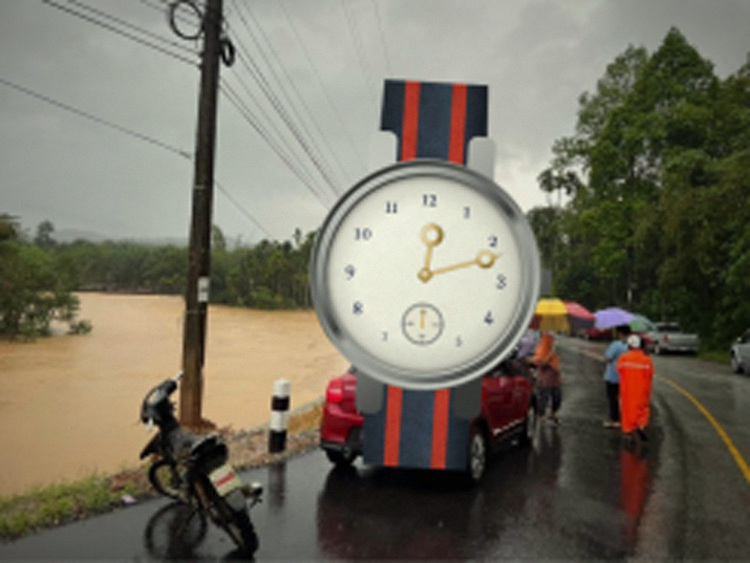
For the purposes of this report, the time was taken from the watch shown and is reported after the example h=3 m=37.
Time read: h=12 m=12
